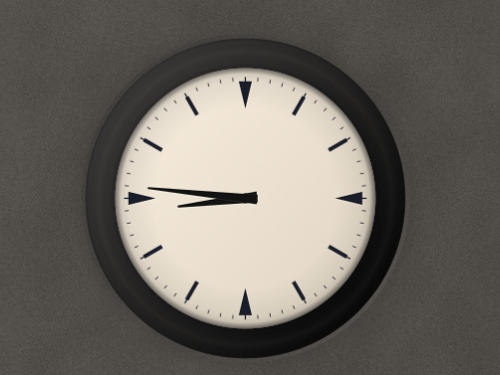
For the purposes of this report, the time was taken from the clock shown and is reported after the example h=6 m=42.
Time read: h=8 m=46
